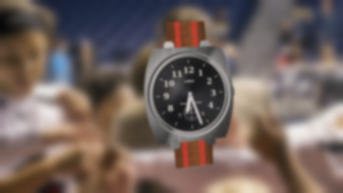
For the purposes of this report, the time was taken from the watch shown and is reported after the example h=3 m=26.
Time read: h=6 m=27
